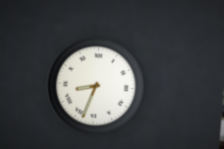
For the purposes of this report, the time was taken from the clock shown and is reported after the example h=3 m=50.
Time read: h=8 m=33
